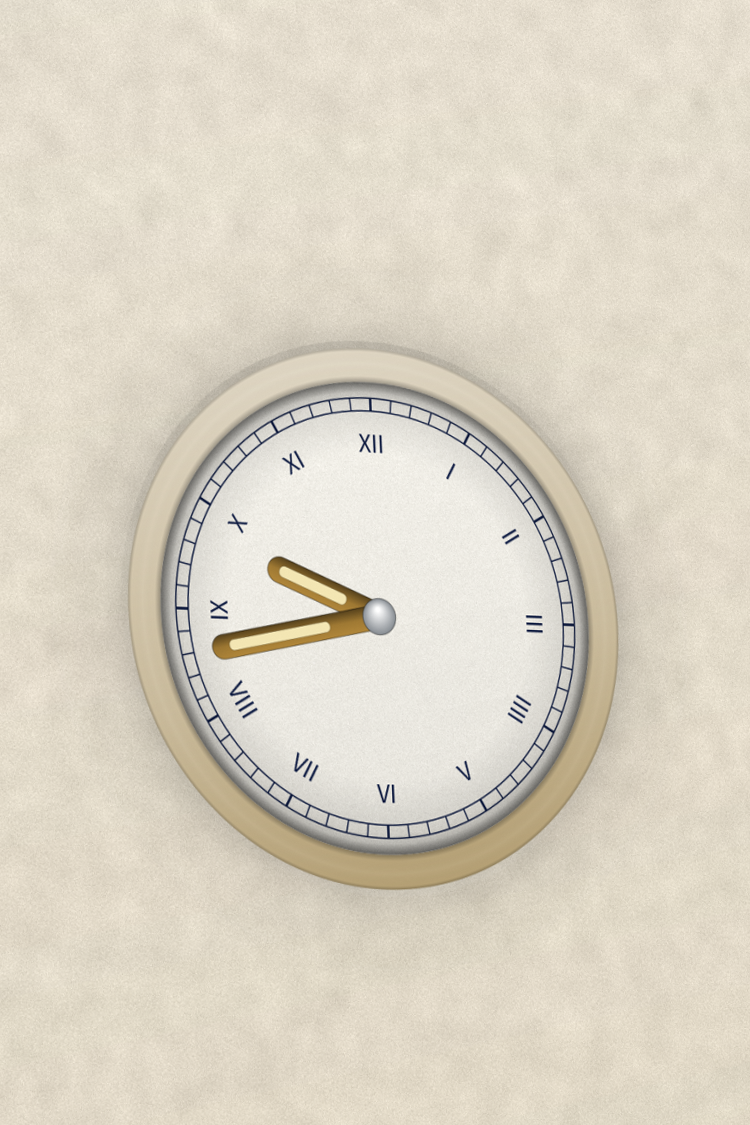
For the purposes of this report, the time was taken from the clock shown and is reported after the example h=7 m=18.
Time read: h=9 m=43
